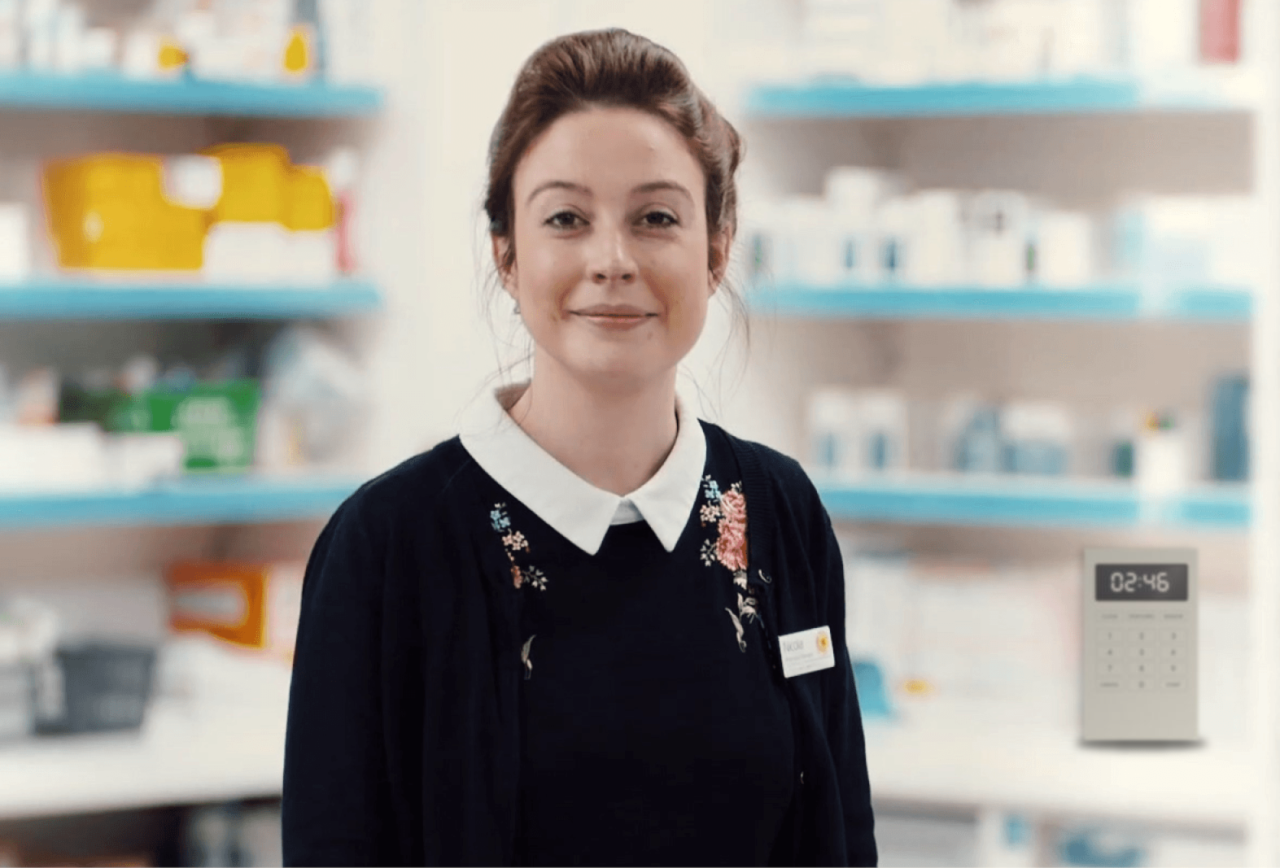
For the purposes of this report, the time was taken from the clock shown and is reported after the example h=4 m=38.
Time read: h=2 m=46
